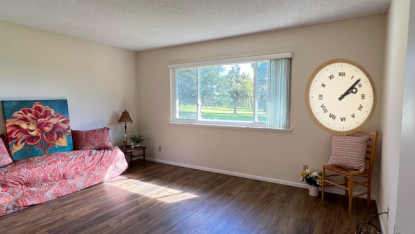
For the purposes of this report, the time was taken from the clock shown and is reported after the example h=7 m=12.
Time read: h=2 m=8
